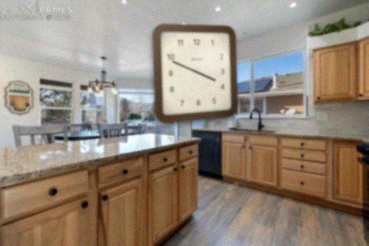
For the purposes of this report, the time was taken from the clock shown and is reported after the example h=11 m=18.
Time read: h=3 m=49
